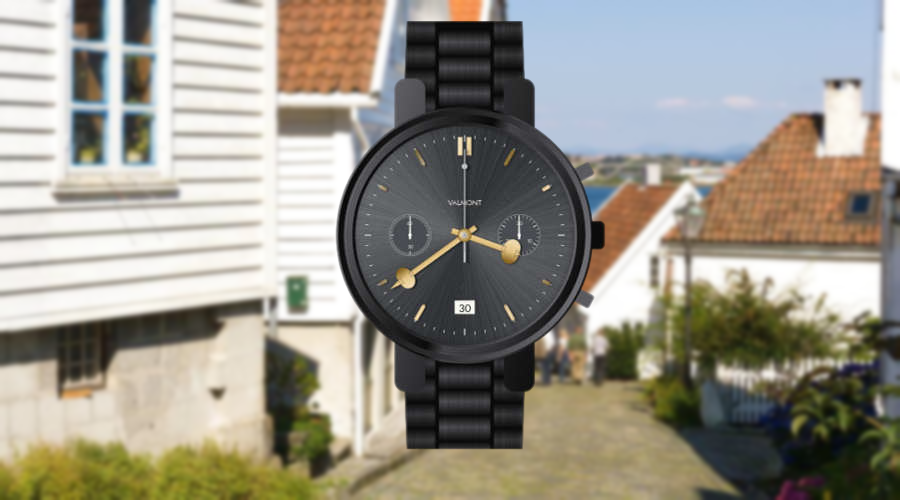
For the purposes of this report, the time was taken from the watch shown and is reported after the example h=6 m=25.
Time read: h=3 m=39
